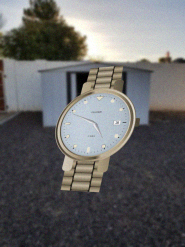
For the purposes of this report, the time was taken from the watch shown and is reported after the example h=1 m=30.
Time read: h=4 m=49
